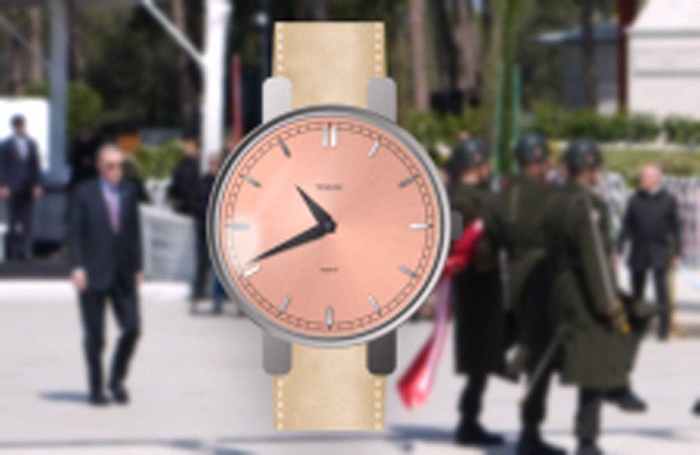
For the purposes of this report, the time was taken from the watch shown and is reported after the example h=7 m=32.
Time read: h=10 m=41
